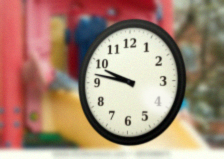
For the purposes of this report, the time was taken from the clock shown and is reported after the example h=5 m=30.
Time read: h=9 m=47
